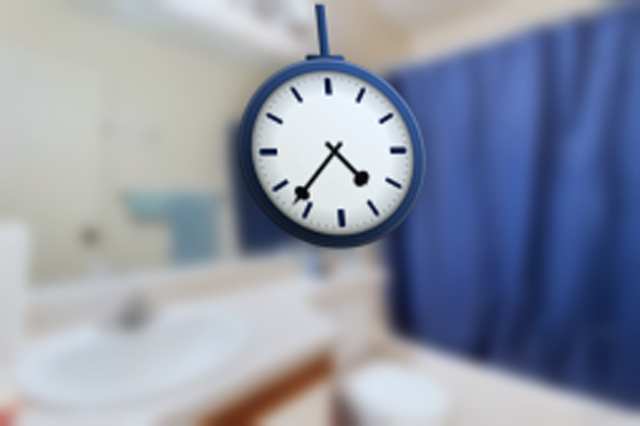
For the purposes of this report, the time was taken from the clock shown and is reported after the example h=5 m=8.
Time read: h=4 m=37
